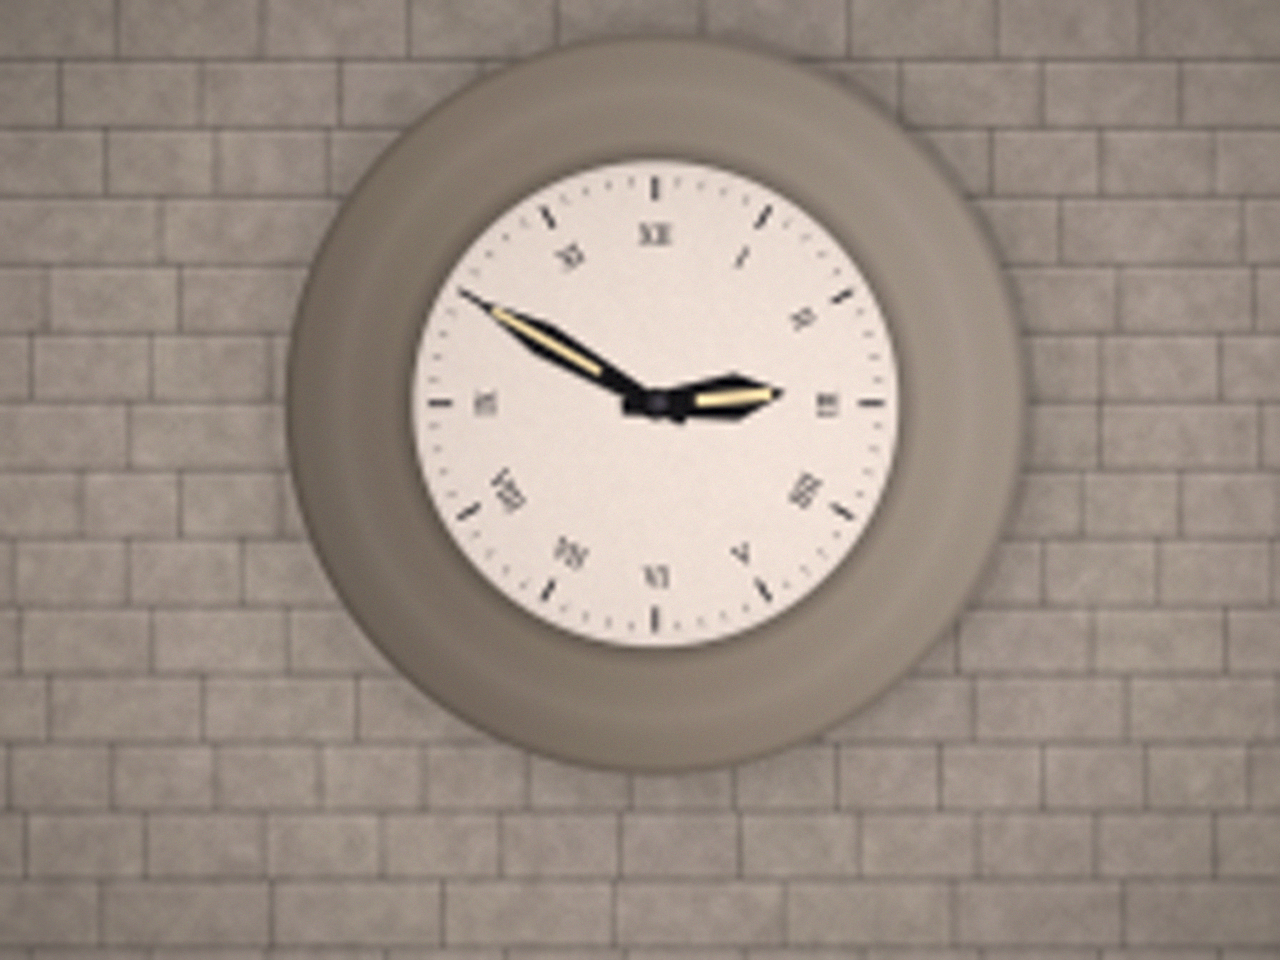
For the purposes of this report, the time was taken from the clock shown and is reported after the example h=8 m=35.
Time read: h=2 m=50
